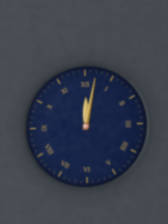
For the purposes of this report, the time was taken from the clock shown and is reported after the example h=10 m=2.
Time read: h=12 m=2
